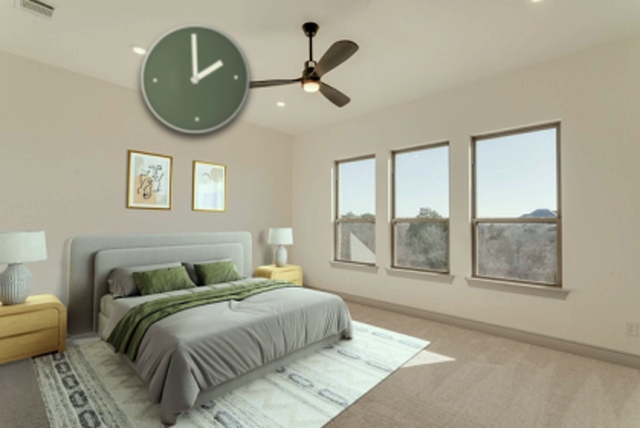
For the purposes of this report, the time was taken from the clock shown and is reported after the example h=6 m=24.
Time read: h=2 m=0
